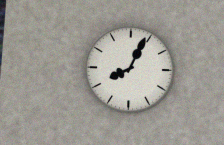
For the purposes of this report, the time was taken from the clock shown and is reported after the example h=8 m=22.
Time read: h=8 m=4
